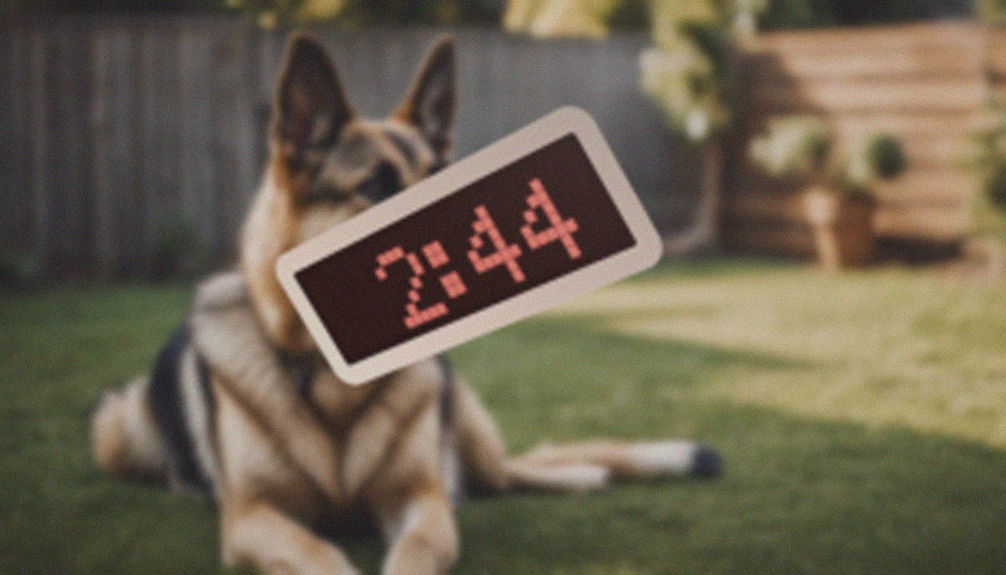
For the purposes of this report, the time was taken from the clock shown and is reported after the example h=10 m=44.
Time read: h=2 m=44
